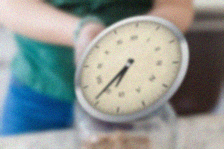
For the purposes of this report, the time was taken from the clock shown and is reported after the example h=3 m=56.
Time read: h=6 m=36
